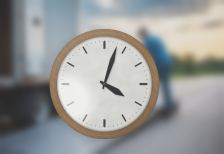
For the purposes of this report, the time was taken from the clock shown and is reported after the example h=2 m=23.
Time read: h=4 m=3
